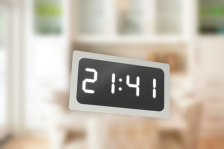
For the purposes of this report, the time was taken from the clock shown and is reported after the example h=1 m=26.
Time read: h=21 m=41
